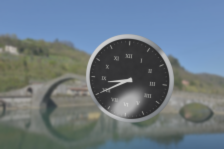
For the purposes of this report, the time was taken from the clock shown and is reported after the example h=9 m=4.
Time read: h=8 m=40
